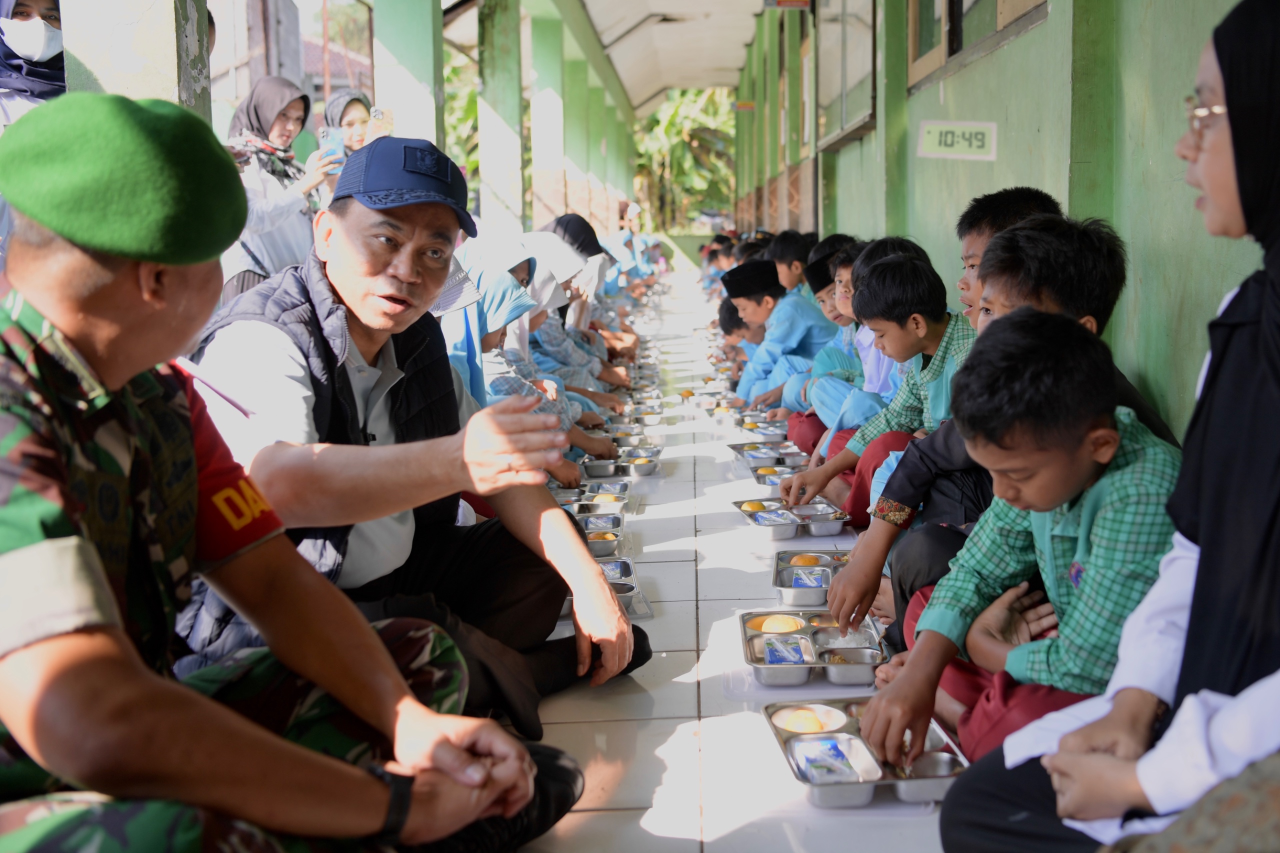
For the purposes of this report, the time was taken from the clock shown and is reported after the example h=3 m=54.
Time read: h=10 m=49
